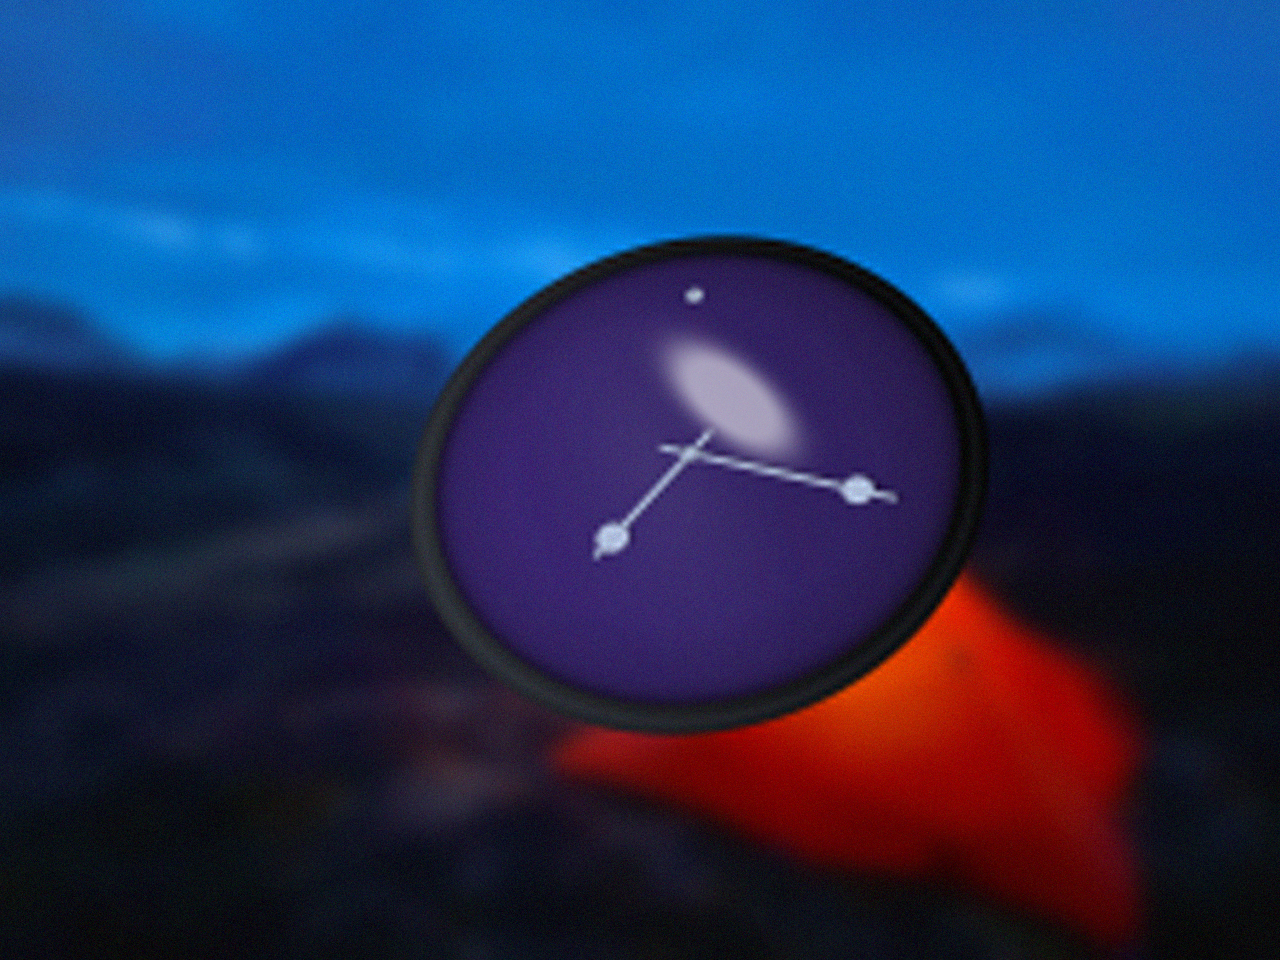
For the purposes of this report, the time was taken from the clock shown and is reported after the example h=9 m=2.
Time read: h=7 m=18
